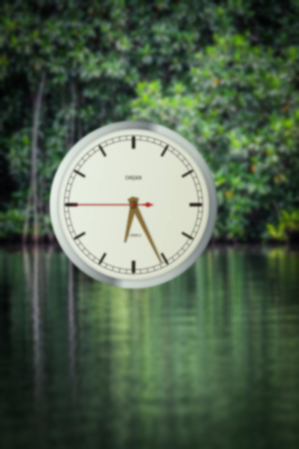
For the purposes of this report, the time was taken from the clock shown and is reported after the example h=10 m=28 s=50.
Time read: h=6 m=25 s=45
